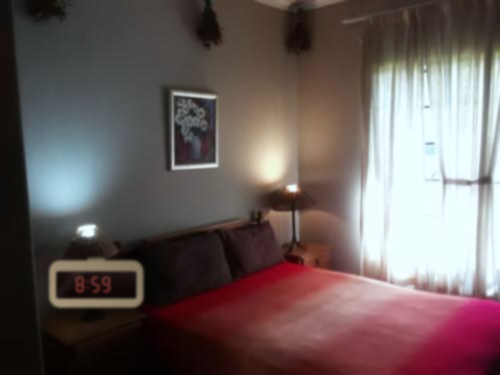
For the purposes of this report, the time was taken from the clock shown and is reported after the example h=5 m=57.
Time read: h=8 m=59
